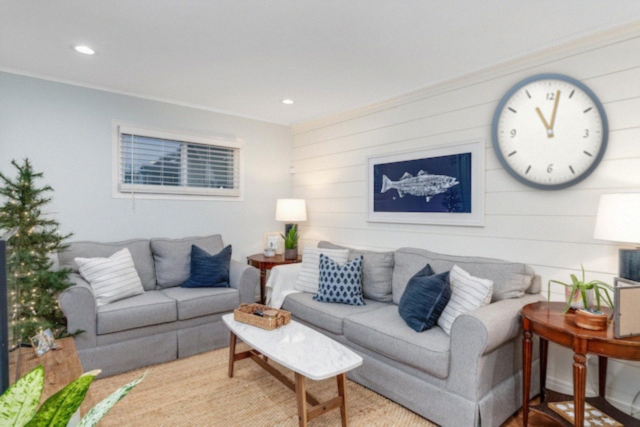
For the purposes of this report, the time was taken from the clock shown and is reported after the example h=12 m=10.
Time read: h=11 m=2
